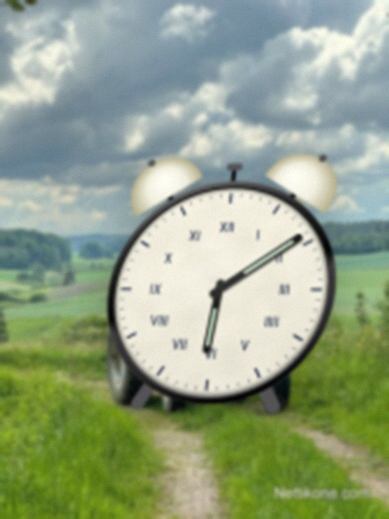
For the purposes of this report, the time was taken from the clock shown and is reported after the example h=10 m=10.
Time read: h=6 m=9
